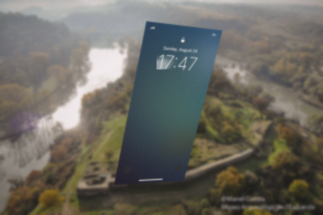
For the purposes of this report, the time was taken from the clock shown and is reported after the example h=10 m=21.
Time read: h=17 m=47
